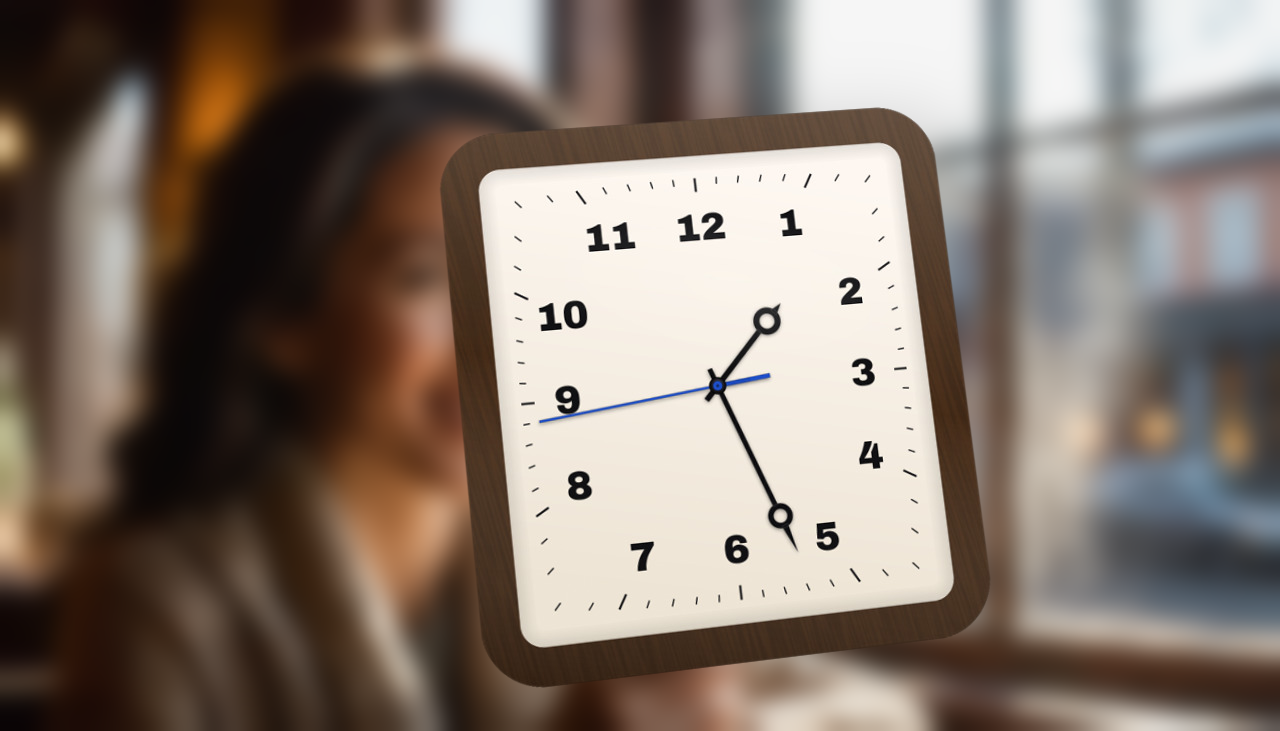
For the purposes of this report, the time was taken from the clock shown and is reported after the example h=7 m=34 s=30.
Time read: h=1 m=26 s=44
